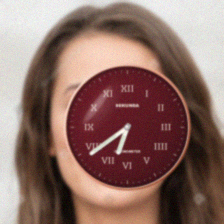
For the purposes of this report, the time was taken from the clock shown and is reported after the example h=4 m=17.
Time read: h=6 m=39
